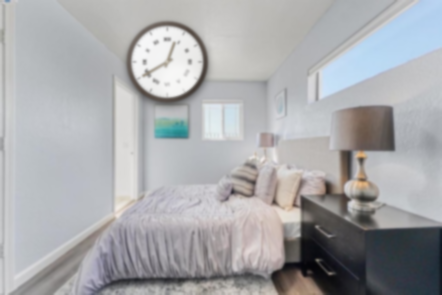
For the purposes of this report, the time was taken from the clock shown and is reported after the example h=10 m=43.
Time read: h=12 m=40
